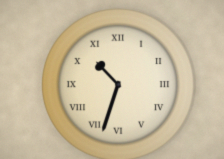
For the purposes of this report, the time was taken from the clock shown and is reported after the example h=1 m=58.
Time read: h=10 m=33
